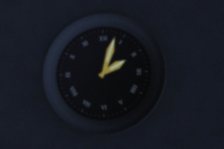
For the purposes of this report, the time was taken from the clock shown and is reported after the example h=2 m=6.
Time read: h=2 m=3
